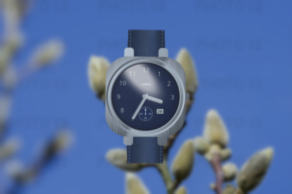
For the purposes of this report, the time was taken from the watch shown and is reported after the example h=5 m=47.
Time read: h=3 m=35
